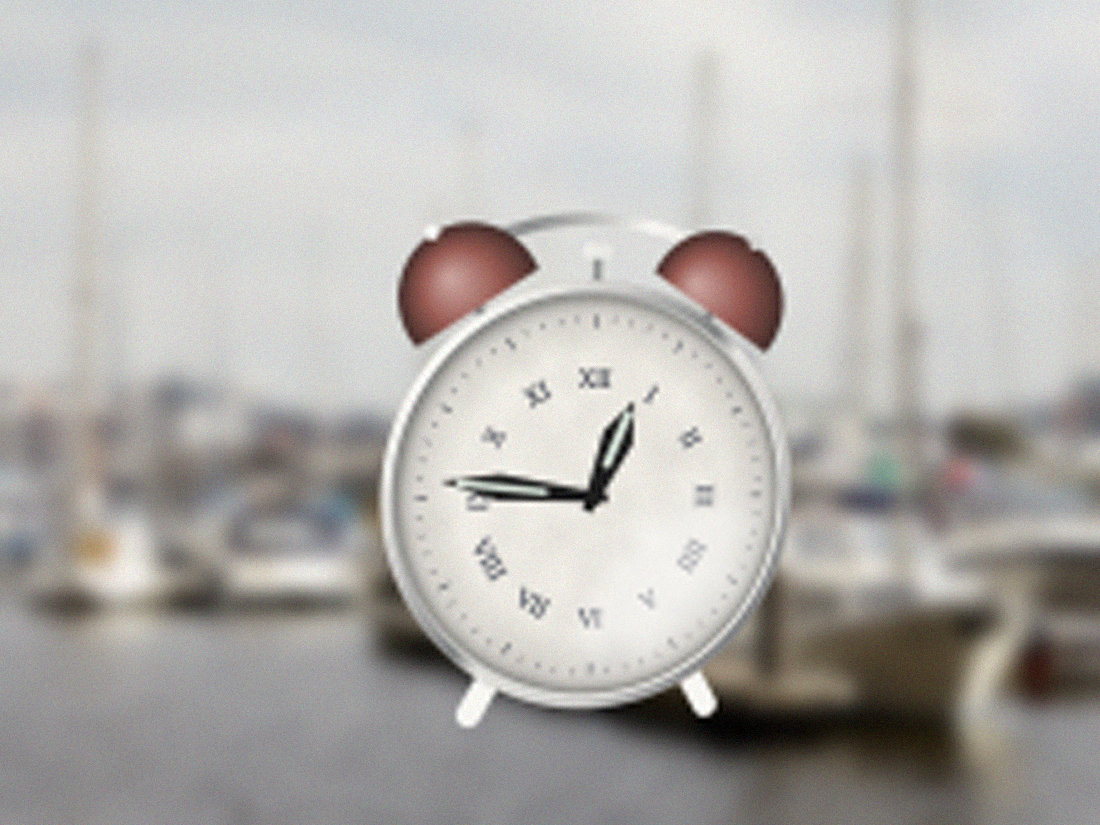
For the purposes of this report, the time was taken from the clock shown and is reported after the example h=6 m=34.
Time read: h=12 m=46
